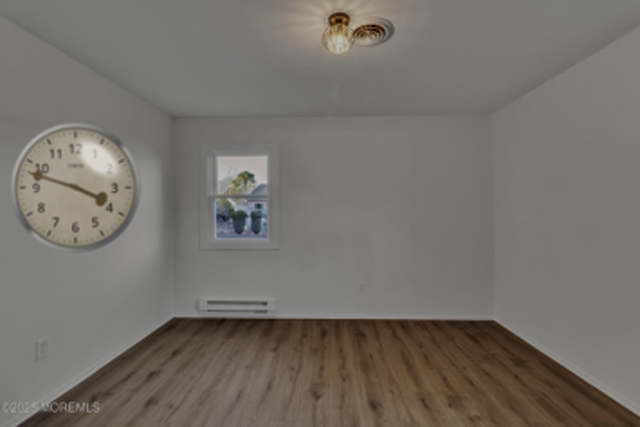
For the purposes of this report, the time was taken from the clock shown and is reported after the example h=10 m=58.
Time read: h=3 m=48
